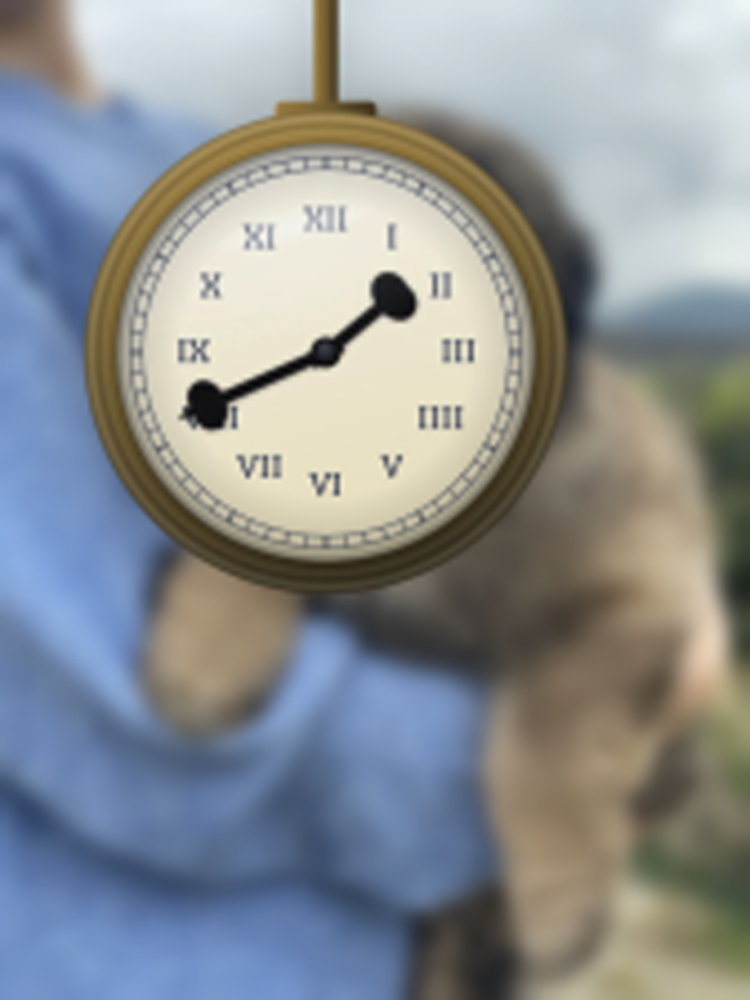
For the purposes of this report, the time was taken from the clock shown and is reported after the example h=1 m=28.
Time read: h=1 m=41
